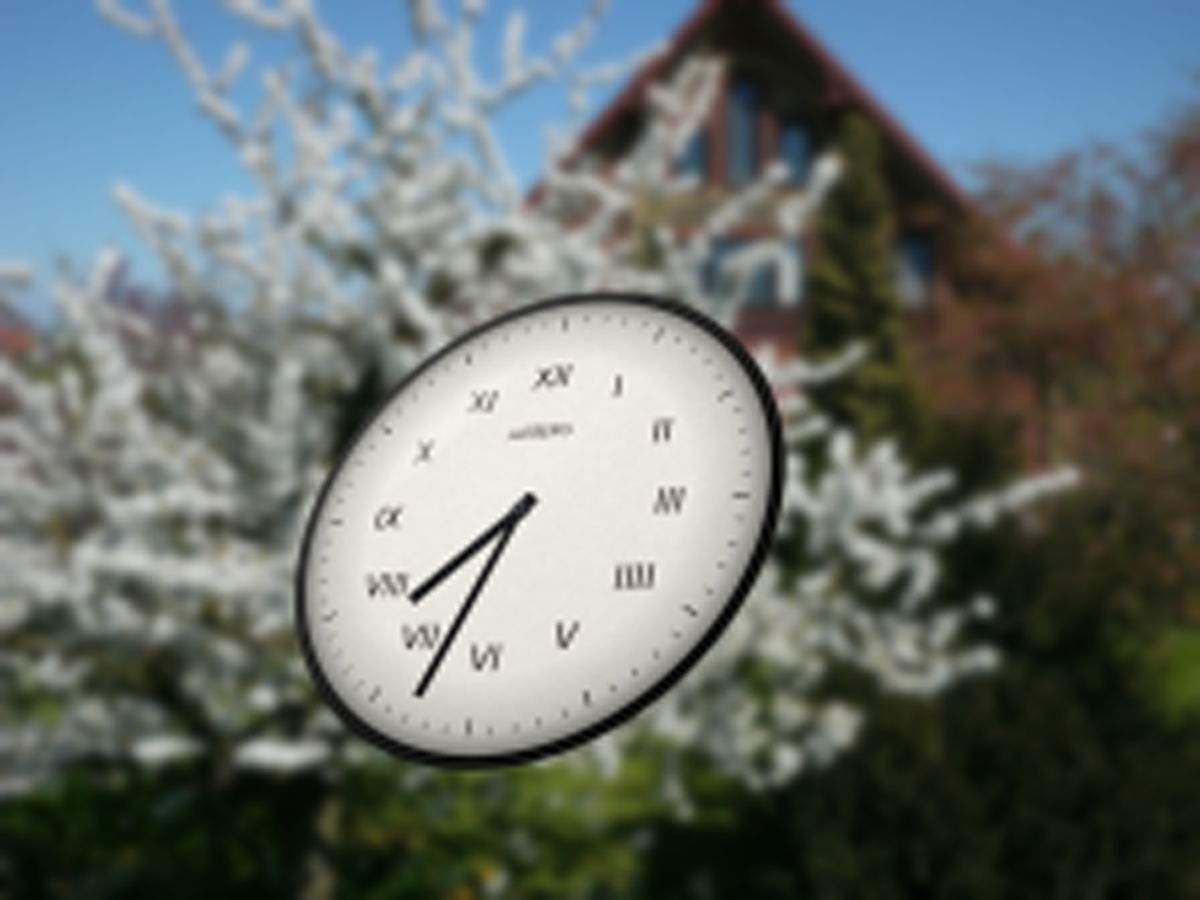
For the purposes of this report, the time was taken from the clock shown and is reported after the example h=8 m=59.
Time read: h=7 m=33
